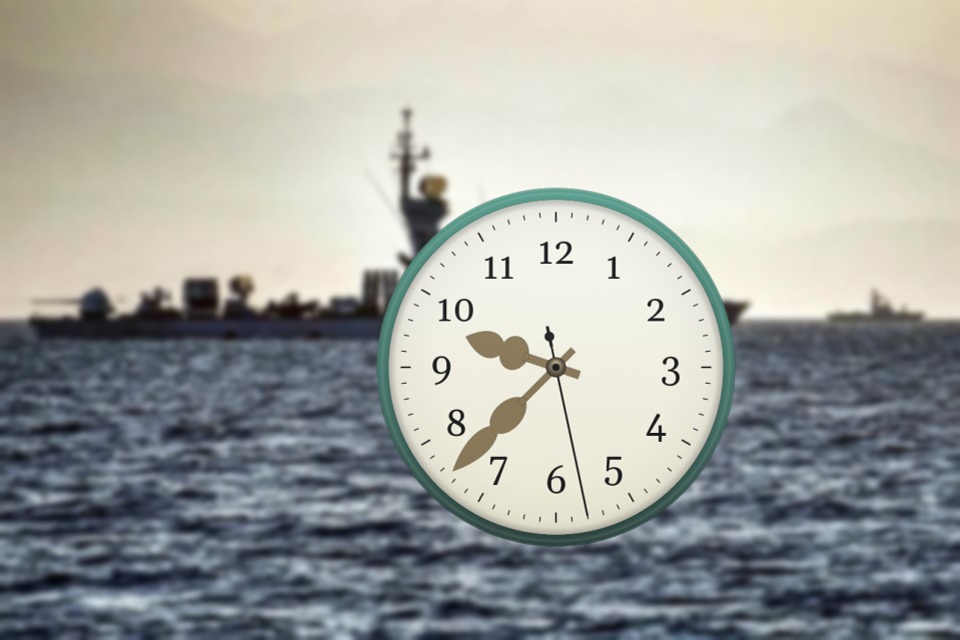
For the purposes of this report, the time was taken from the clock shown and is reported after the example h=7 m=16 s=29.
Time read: h=9 m=37 s=28
